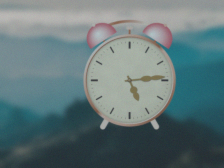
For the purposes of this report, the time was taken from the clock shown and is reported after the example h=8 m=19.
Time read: h=5 m=14
